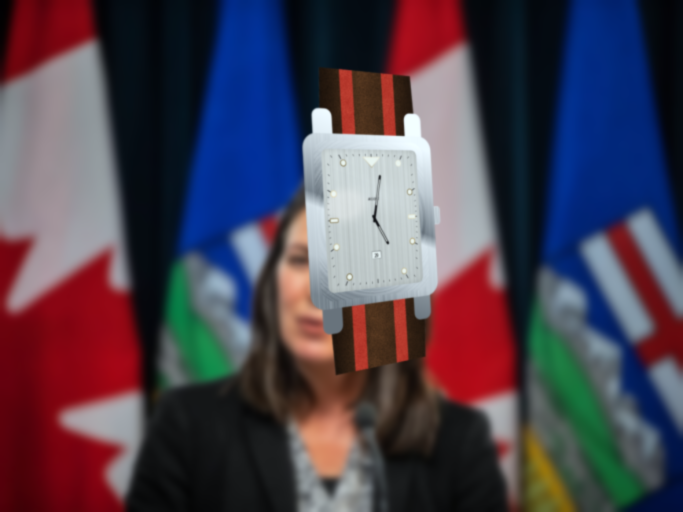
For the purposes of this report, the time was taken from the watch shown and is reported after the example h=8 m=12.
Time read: h=5 m=2
